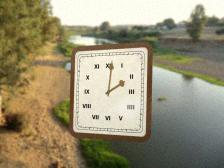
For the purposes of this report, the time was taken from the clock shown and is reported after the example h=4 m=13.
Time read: h=2 m=1
